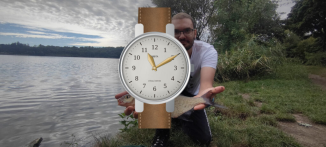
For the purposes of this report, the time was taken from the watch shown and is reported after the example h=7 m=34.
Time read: h=11 m=10
